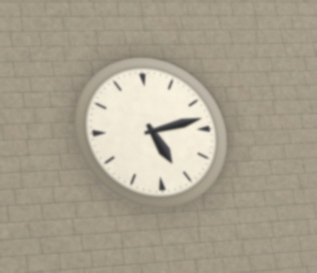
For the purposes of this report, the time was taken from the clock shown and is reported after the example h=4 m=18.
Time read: h=5 m=13
